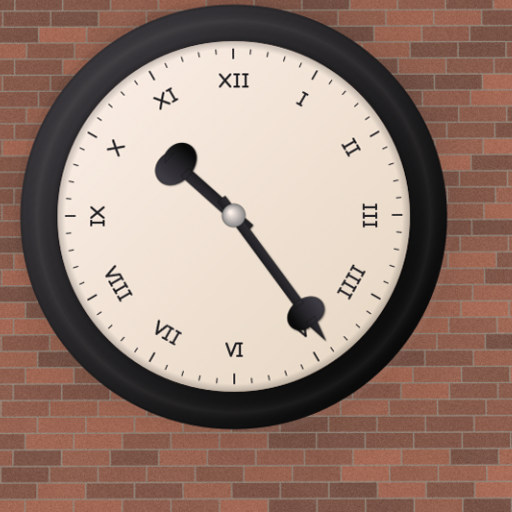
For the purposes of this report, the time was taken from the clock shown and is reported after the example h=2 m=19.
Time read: h=10 m=24
